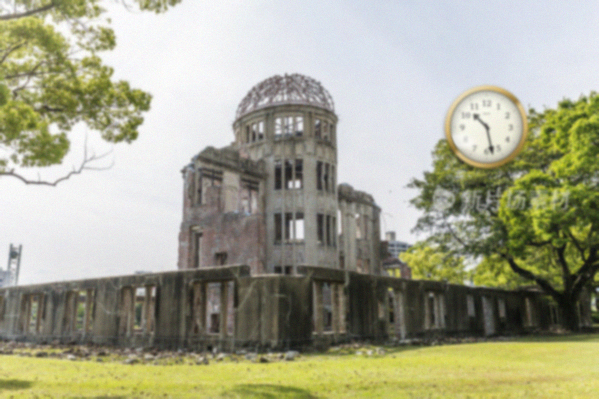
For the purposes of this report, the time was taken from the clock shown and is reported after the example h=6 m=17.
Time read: h=10 m=28
